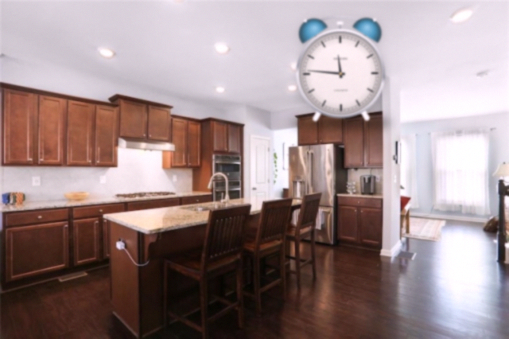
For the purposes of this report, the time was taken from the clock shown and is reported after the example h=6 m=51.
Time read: h=11 m=46
